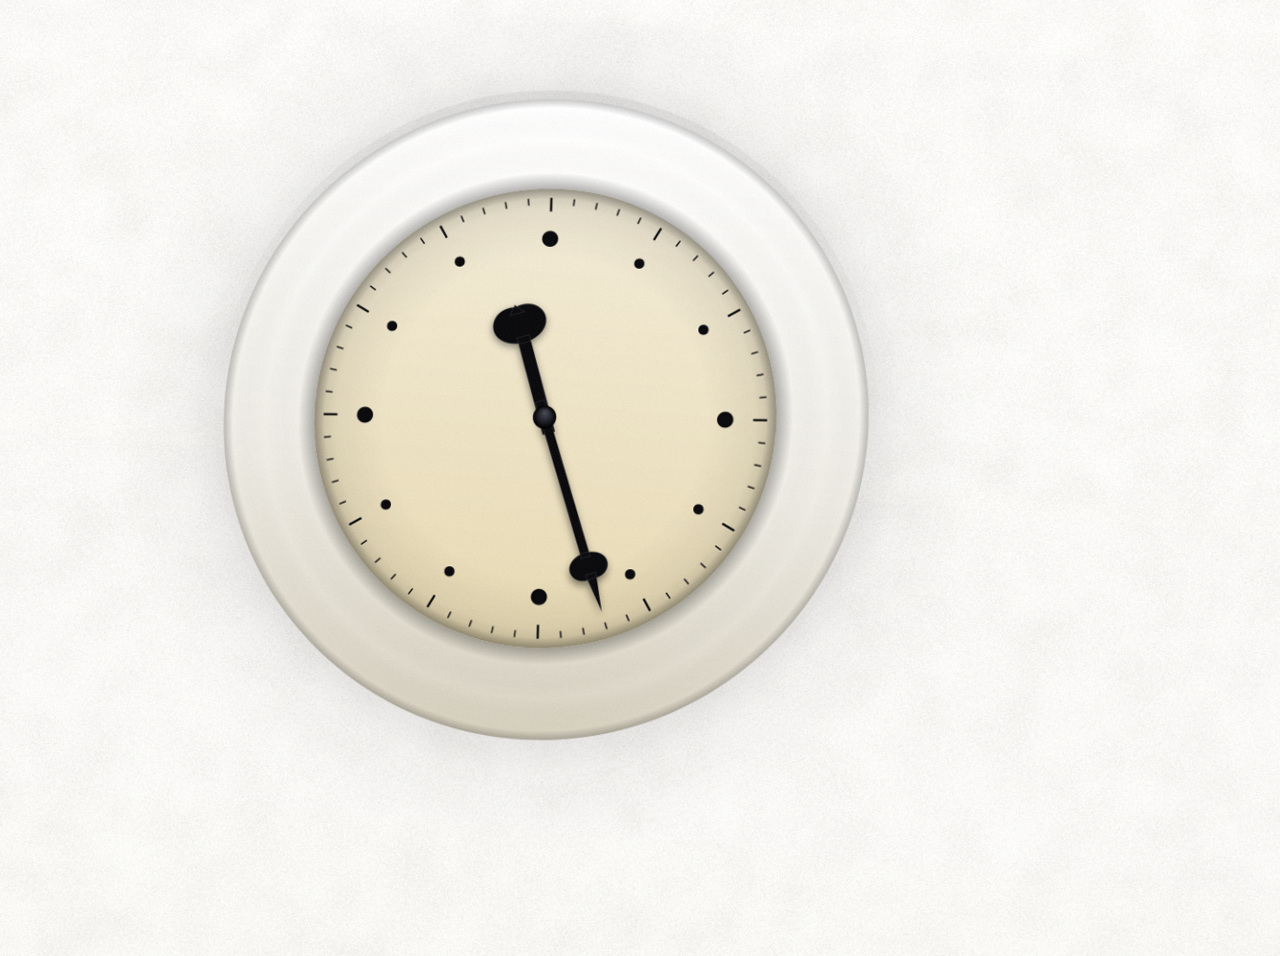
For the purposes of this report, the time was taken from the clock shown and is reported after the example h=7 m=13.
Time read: h=11 m=27
